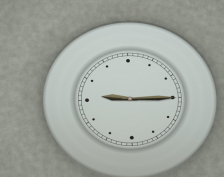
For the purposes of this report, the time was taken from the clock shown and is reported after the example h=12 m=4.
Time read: h=9 m=15
